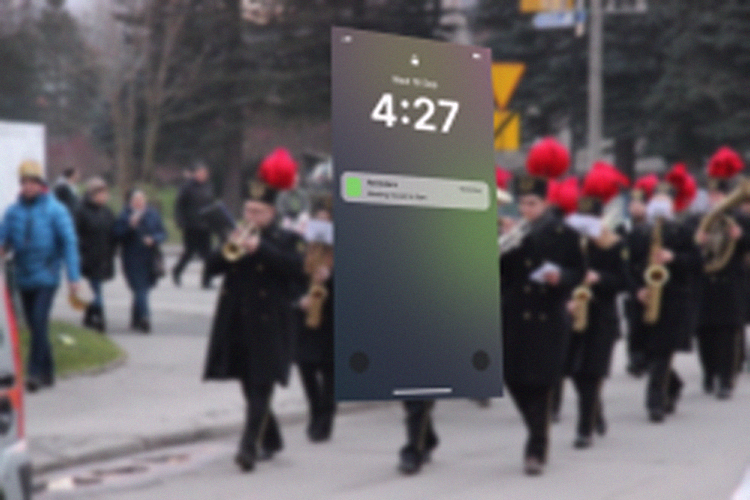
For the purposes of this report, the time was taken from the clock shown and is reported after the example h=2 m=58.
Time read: h=4 m=27
